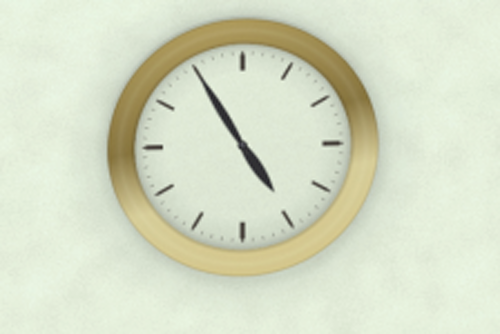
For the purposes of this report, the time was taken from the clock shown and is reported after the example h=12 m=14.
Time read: h=4 m=55
